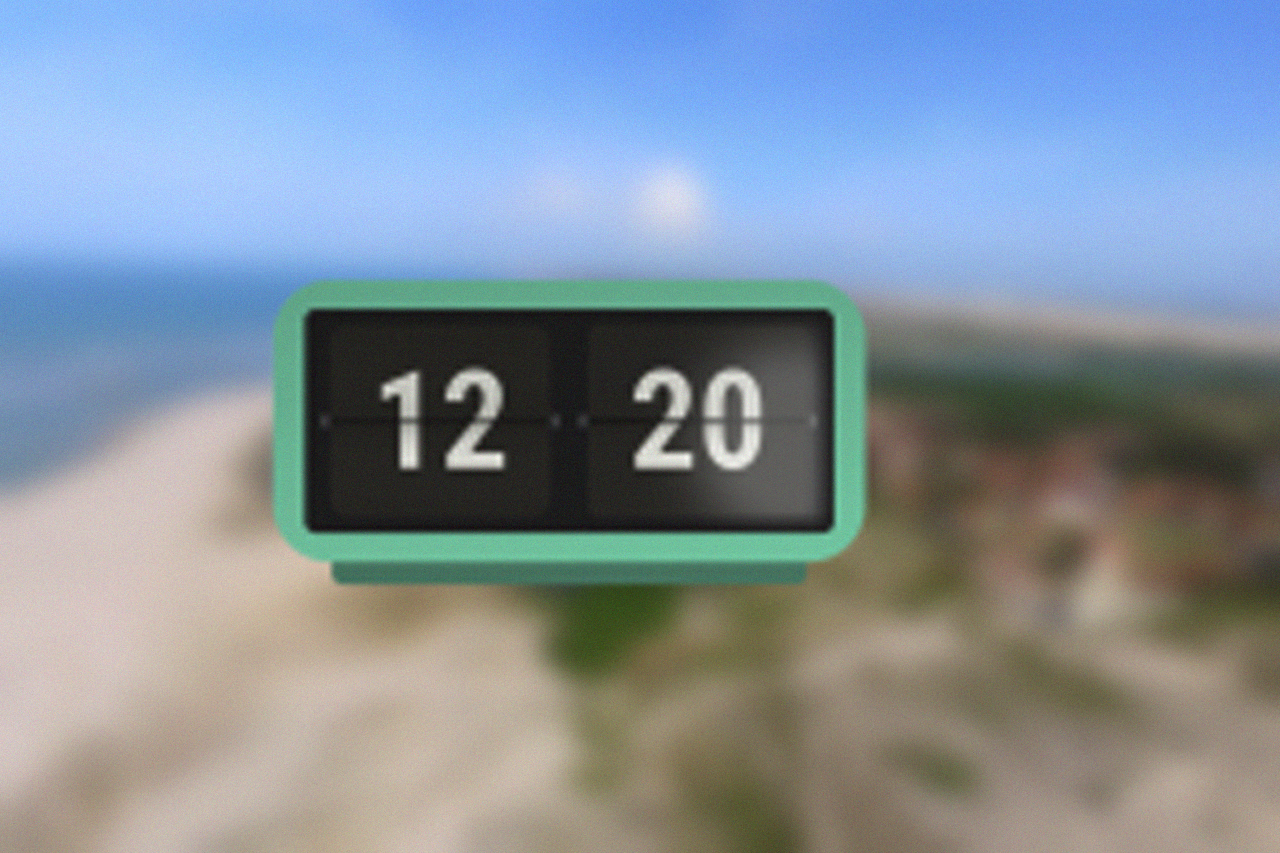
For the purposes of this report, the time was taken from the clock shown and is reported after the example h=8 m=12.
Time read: h=12 m=20
